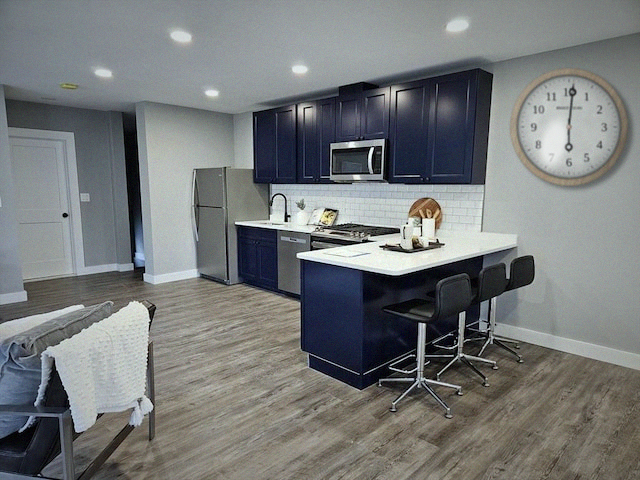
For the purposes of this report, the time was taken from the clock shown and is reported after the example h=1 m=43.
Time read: h=6 m=1
